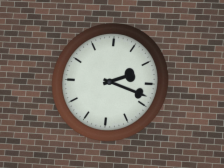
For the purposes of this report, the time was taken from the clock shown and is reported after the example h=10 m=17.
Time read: h=2 m=18
